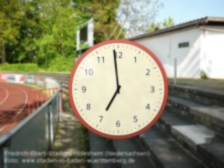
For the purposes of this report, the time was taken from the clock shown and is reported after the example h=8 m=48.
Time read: h=6 m=59
